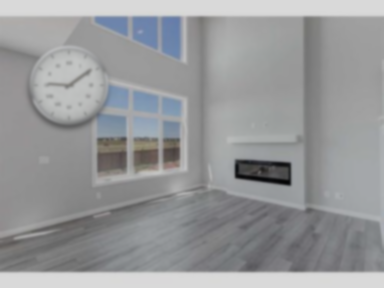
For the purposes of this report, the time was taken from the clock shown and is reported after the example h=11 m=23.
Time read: h=9 m=9
